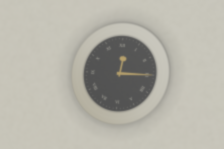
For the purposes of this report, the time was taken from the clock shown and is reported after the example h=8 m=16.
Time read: h=12 m=15
